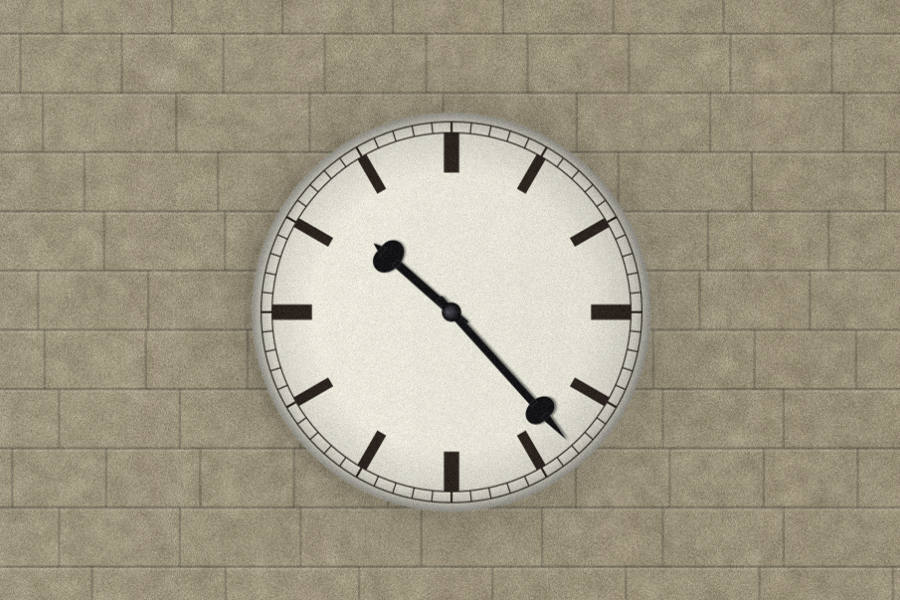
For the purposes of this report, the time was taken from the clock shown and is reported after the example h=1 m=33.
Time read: h=10 m=23
